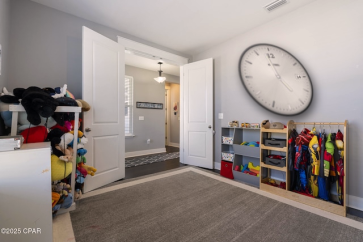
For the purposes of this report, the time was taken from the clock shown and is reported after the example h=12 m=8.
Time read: h=4 m=58
